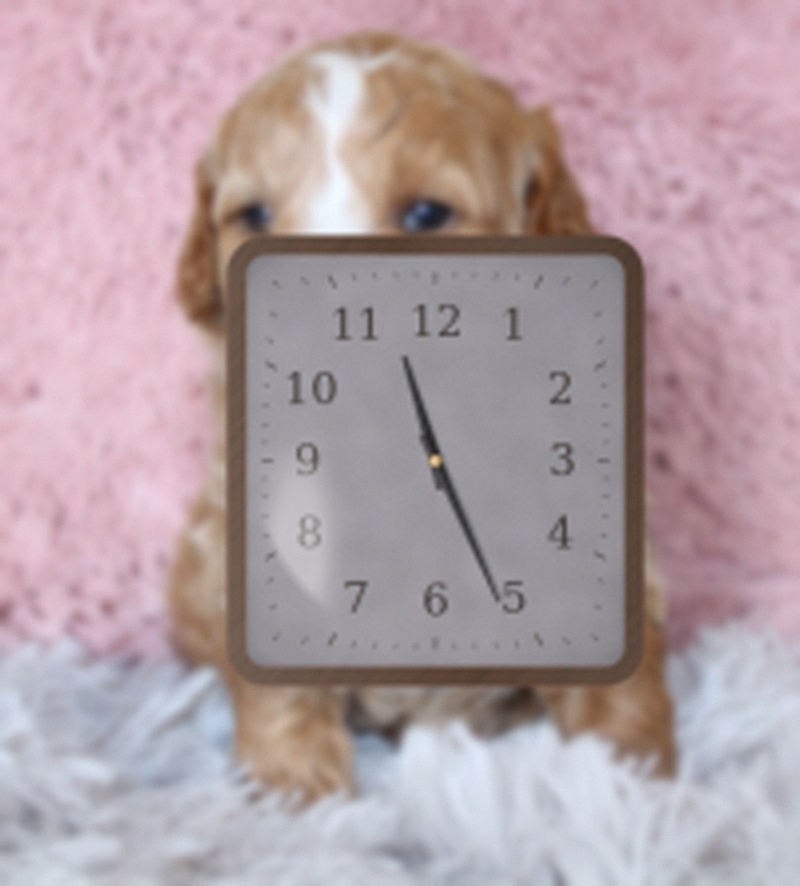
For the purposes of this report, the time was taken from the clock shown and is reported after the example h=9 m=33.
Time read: h=11 m=26
